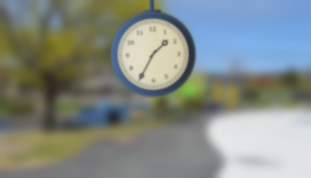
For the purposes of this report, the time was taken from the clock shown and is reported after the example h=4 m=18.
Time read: h=1 m=35
